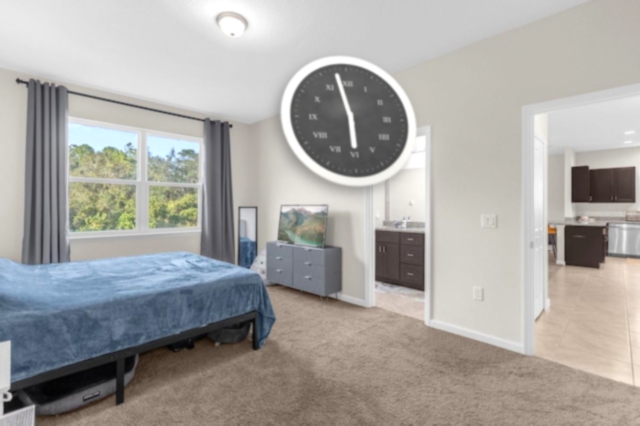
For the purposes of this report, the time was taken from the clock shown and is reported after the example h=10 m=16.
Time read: h=5 m=58
